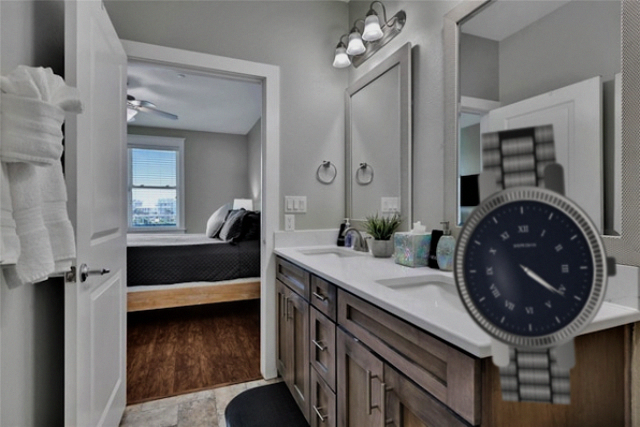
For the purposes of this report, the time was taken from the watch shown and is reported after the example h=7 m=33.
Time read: h=4 m=21
